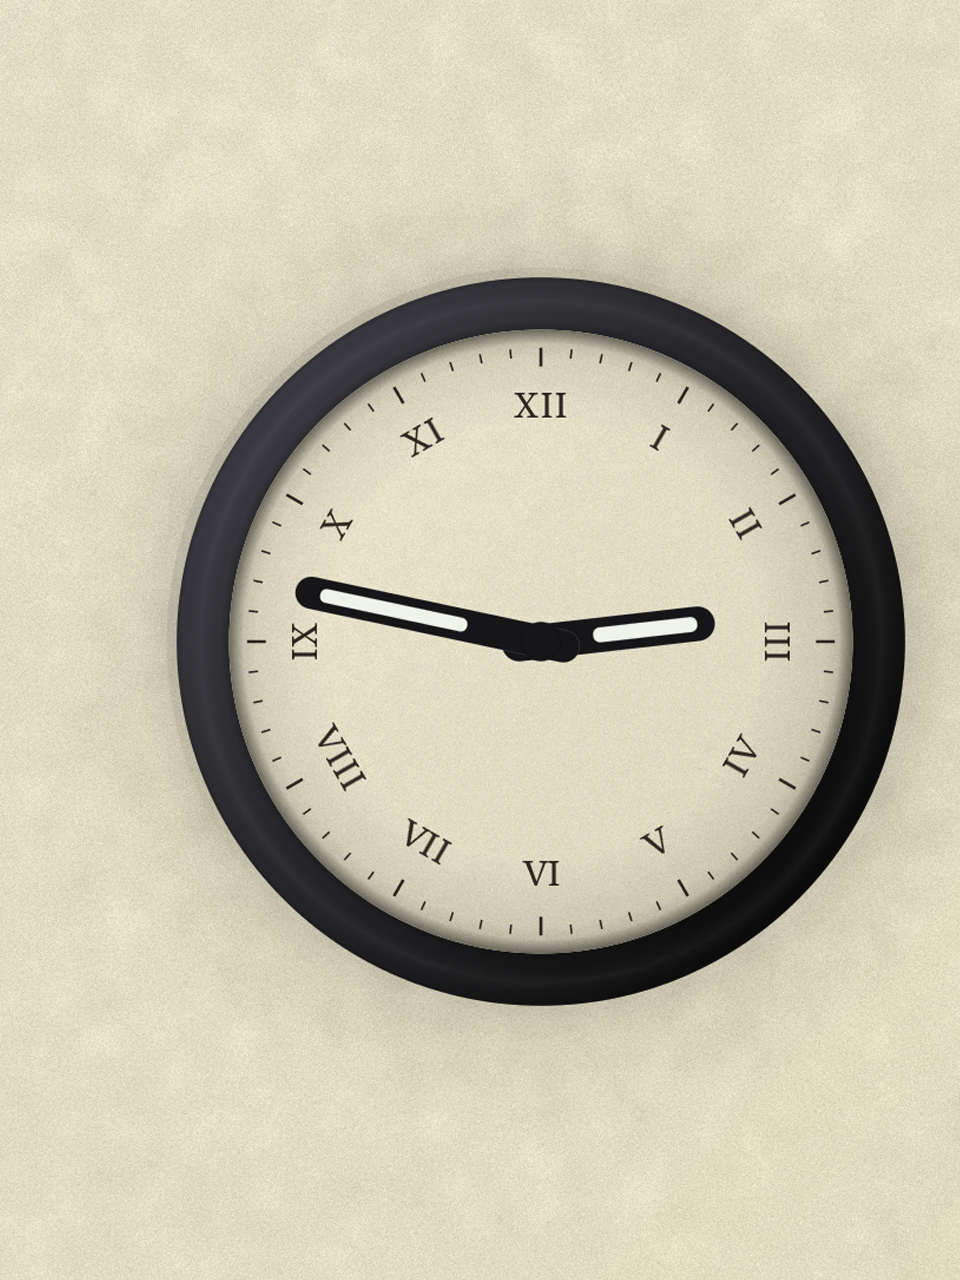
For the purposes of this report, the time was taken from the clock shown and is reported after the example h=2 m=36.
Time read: h=2 m=47
